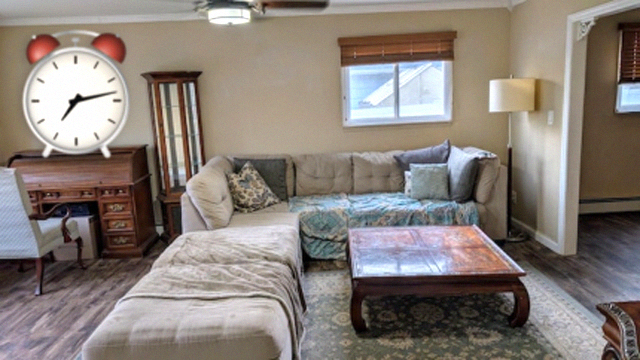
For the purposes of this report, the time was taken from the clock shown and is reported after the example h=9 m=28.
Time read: h=7 m=13
